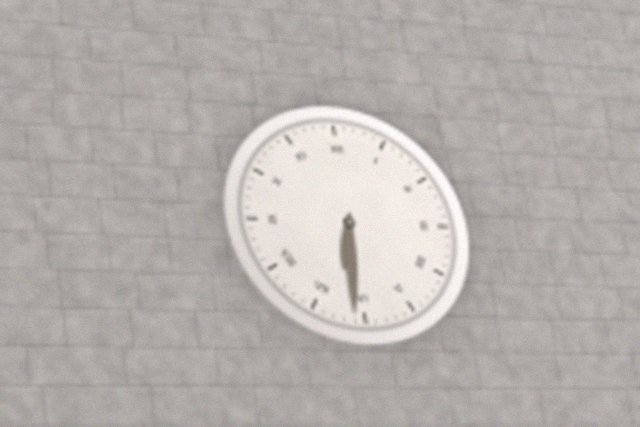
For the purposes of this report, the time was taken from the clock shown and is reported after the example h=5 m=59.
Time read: h=6 m=31
